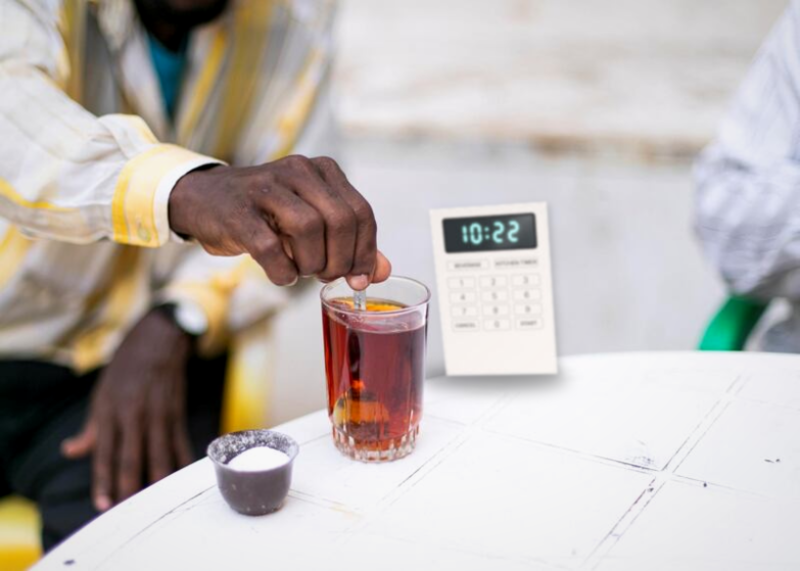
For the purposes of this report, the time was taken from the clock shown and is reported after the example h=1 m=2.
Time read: h=10 m=22
